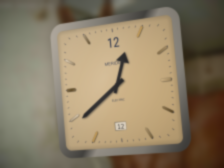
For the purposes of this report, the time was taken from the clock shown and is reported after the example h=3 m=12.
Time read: h=12 m=39
